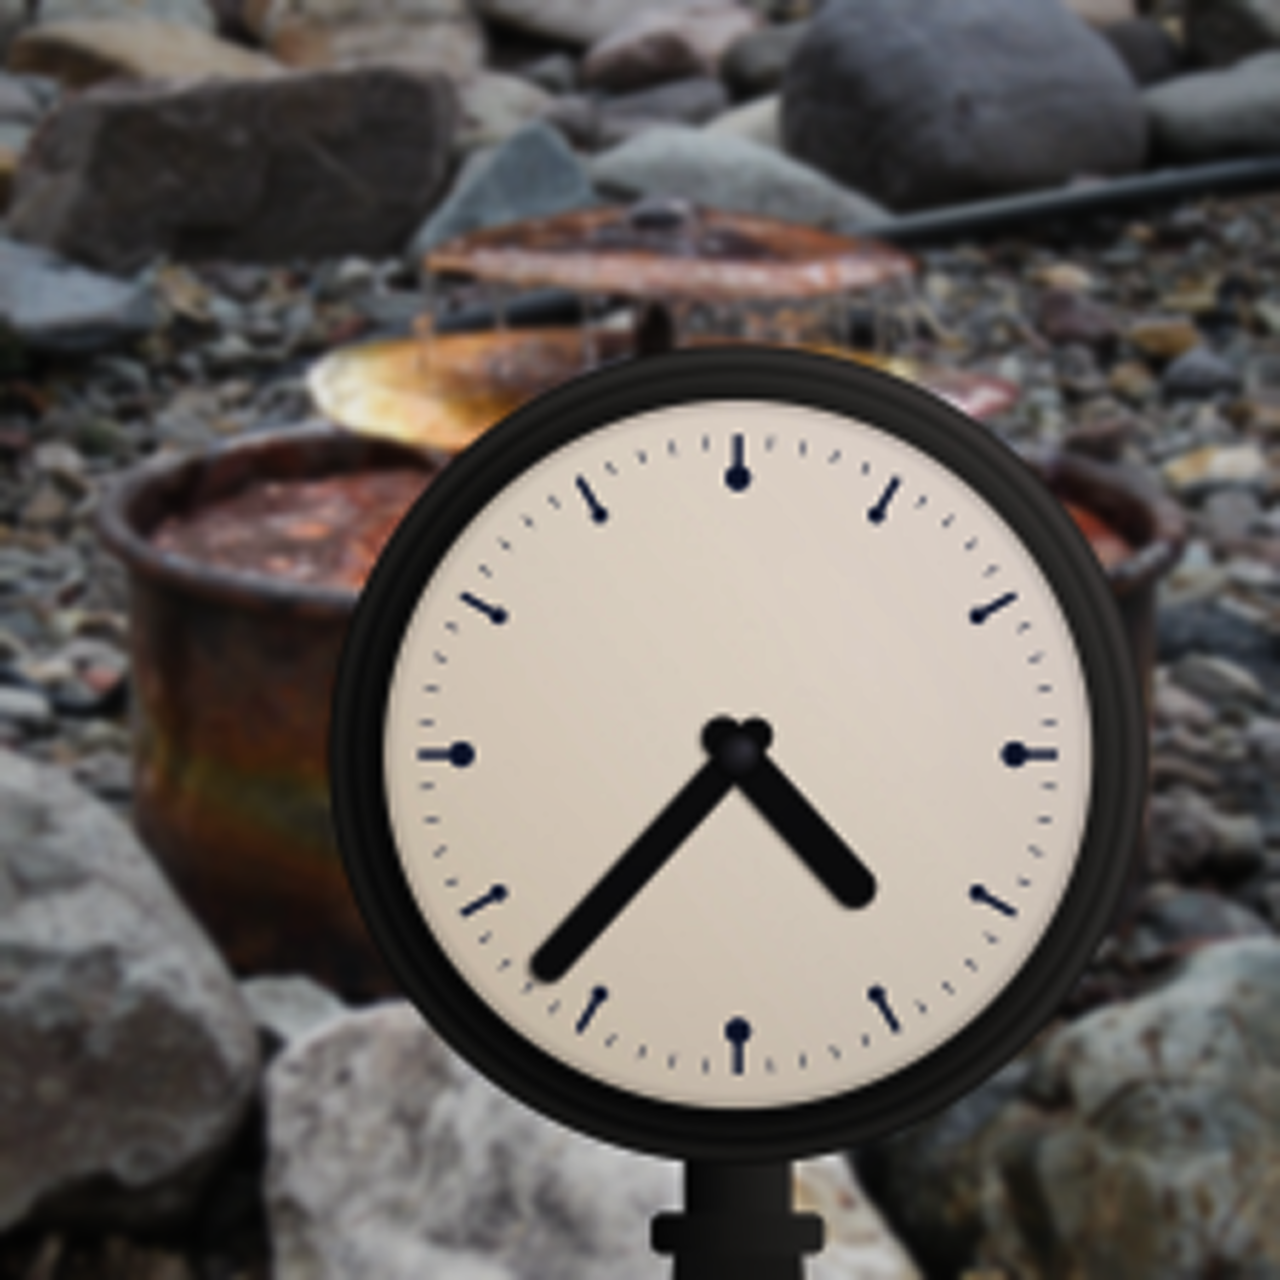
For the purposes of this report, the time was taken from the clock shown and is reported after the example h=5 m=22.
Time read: h=4 m=37
